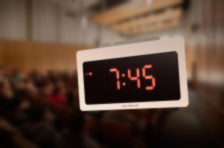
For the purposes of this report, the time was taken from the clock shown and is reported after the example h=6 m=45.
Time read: h=7 m=45
